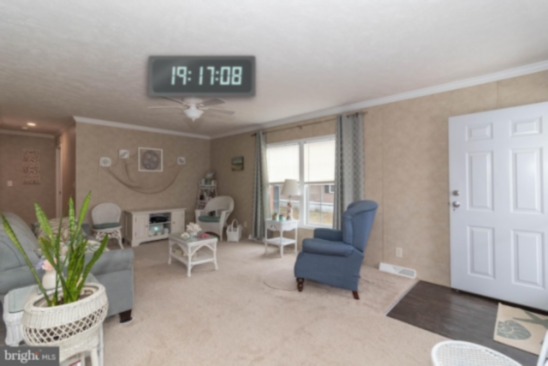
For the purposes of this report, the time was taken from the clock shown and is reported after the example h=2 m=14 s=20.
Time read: h=19 m=17 s=8
